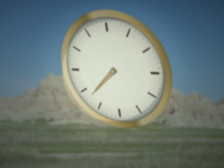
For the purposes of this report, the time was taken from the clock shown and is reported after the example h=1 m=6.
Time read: h=7 m=38
